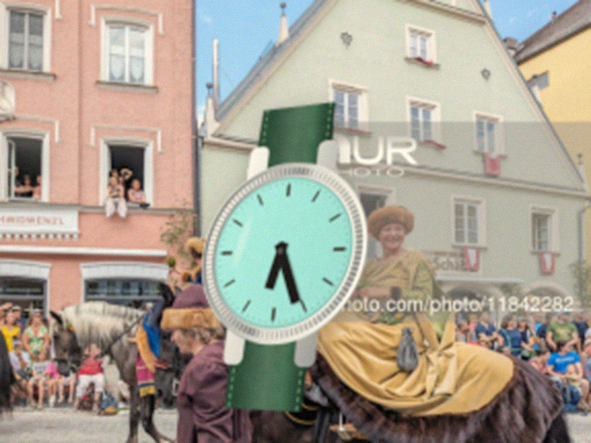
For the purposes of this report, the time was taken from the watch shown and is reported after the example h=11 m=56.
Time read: h=6 m=26
